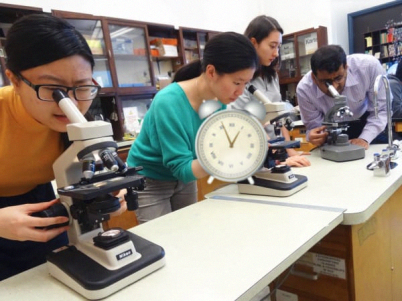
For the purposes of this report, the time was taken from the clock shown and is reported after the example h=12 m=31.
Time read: h=12 m=56
